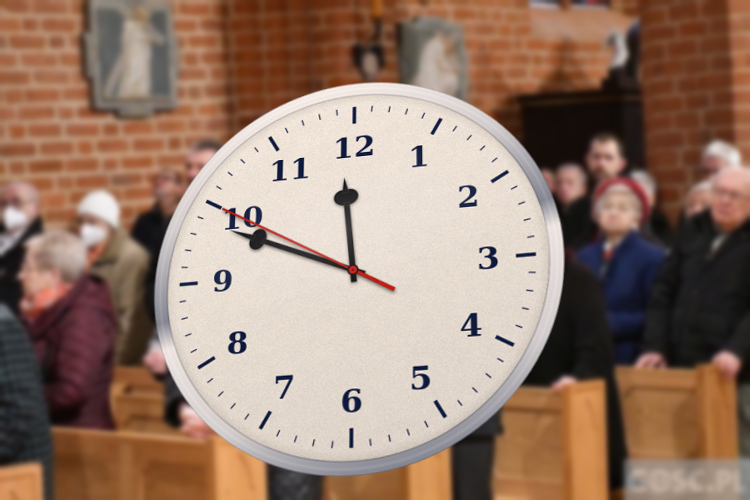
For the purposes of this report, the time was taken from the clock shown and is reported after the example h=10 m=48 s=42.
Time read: h=11 m=48 s=50
